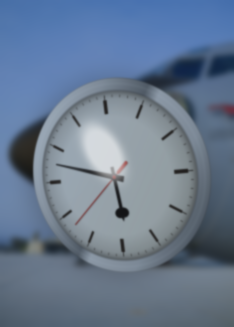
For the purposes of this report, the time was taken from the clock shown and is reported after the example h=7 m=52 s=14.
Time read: h=5 m=47 s=38
